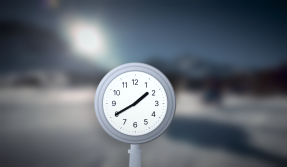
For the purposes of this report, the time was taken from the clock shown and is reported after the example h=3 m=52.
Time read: h=1 m=40
